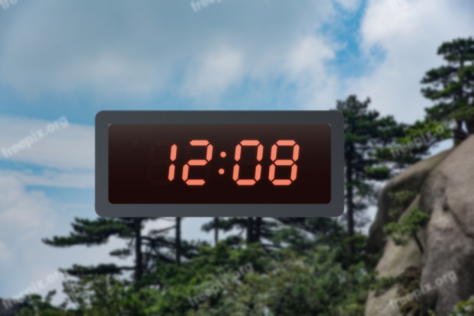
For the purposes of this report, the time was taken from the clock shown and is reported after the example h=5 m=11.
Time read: h=12 m=8
